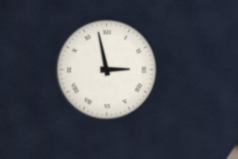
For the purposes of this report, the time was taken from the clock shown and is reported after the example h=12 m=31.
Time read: h=2 m=58
